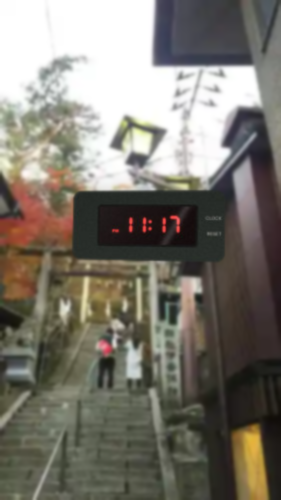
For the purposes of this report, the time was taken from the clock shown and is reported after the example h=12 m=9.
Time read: h=11 m=17
